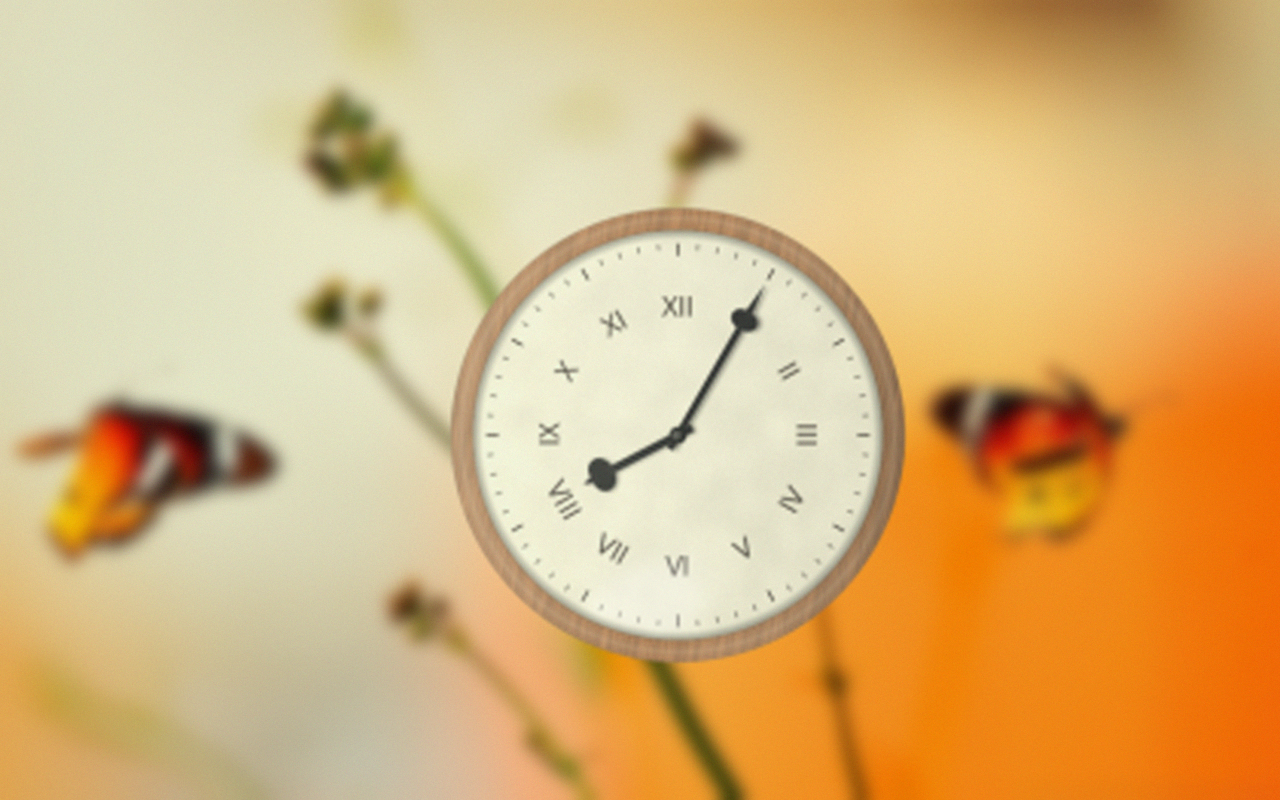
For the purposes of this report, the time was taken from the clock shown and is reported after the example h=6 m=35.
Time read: h=8 m=5
